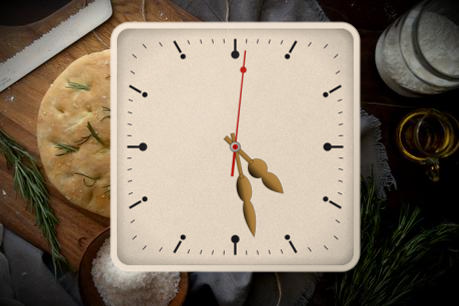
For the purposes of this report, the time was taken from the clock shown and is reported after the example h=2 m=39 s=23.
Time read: h=4 m=28 s=1
